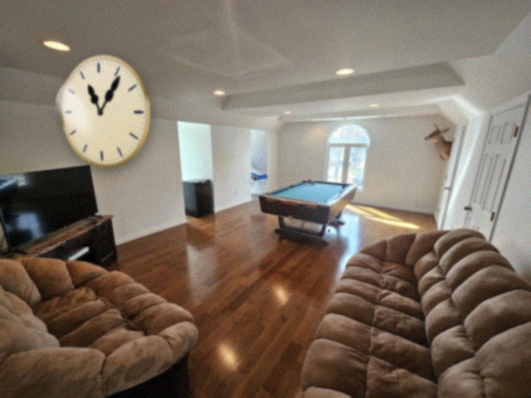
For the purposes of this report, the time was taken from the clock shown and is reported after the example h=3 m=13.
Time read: h=11 m=6
